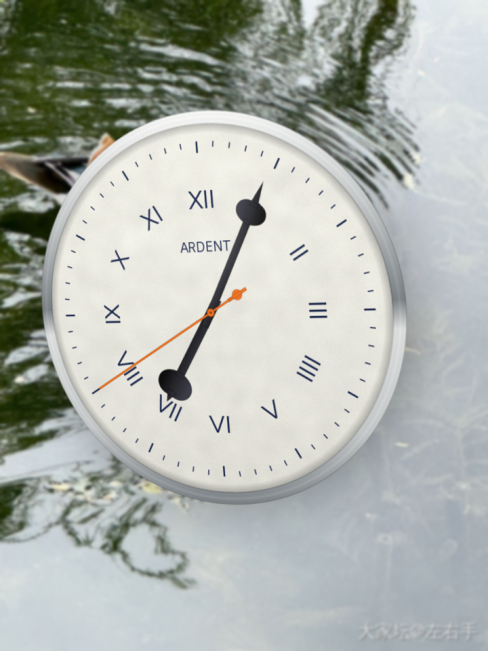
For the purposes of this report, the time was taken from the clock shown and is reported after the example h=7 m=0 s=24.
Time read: h=7 m=4 s=40
